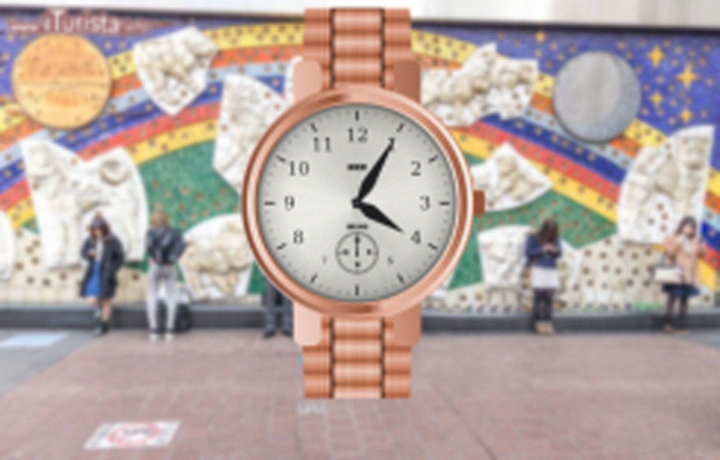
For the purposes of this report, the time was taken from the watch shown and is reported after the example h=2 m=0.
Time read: h=4 m=5
